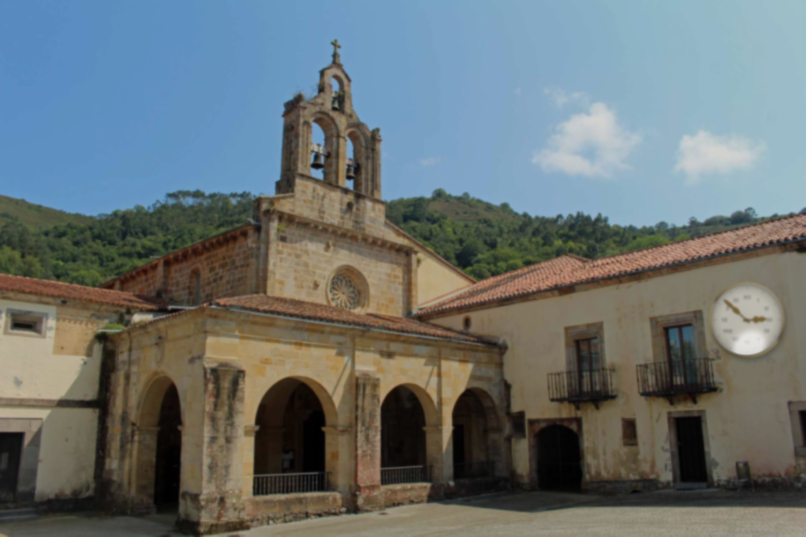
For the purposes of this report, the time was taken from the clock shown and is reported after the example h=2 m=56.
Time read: h=2 m=52
